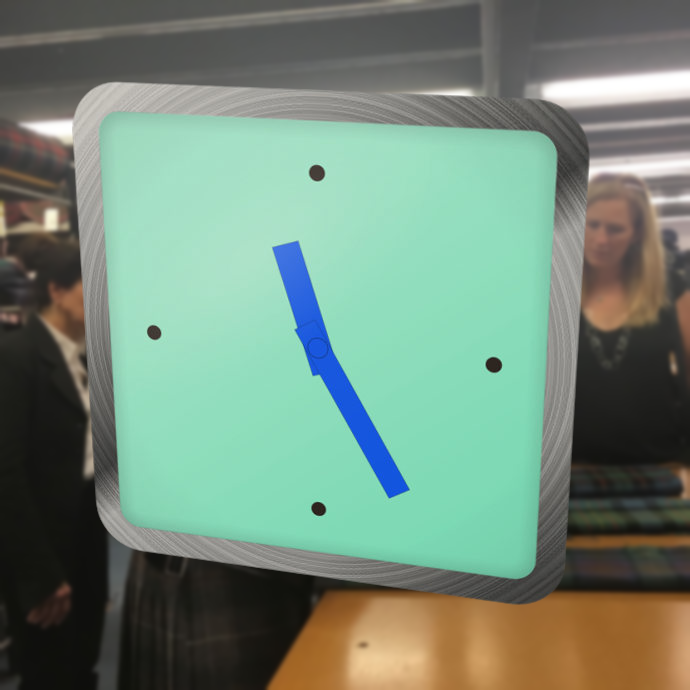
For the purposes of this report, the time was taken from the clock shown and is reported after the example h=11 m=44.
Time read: h=11 m=25
